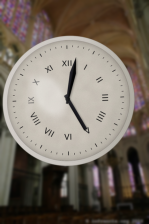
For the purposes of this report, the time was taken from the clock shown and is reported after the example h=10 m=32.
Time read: h=5 m=2
